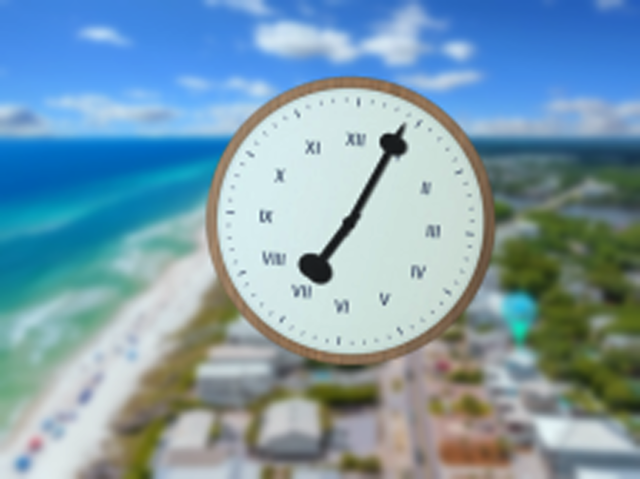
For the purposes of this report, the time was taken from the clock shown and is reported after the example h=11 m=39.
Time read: h=7 m=4
